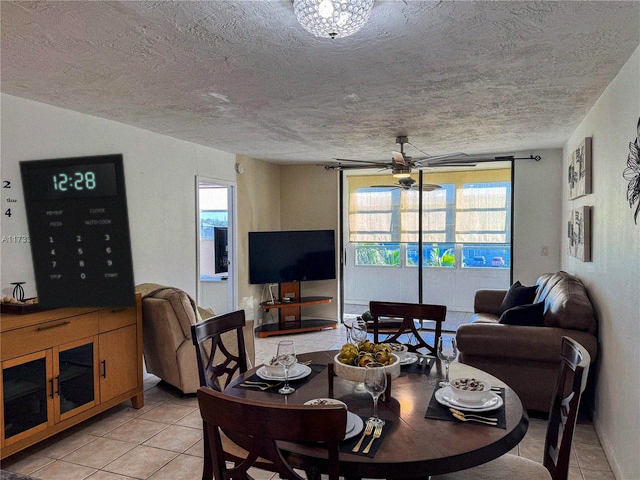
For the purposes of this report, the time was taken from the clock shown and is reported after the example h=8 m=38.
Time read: h=12 m=28
